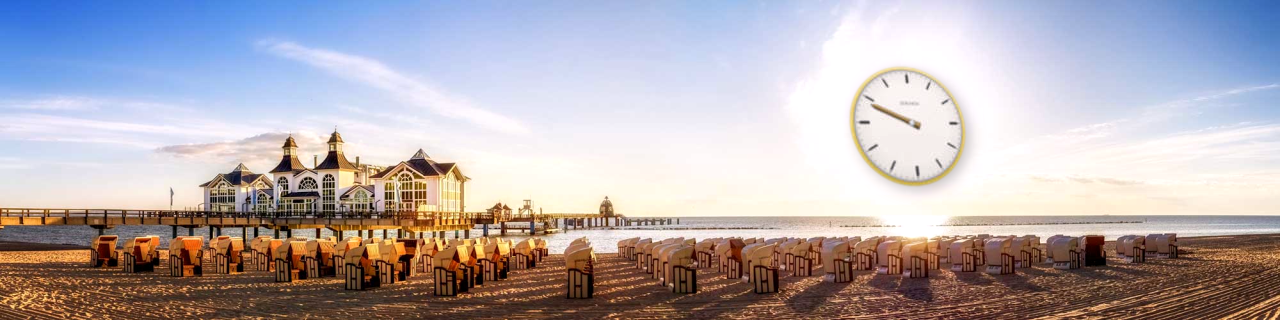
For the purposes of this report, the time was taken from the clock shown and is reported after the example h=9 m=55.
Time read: h=9 m=49
